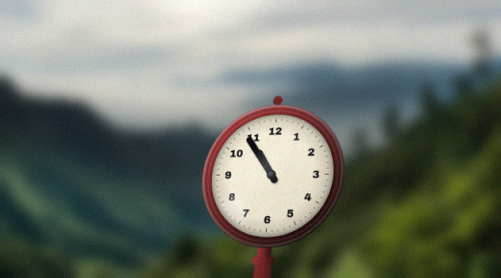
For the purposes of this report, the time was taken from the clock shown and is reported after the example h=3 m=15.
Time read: h=10 m=54
